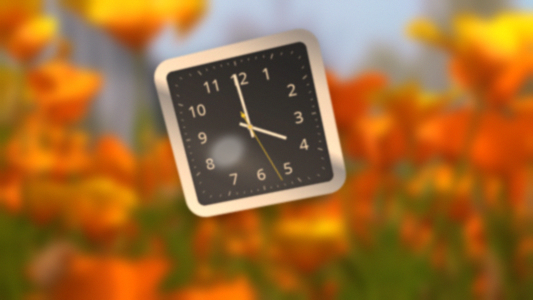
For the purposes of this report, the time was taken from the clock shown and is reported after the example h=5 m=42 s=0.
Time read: h=3 m=59 s=27
